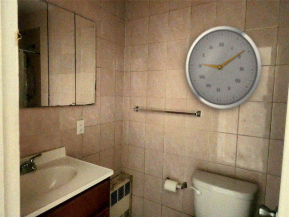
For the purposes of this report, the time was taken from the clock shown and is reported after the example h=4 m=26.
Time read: h=9 m=9
